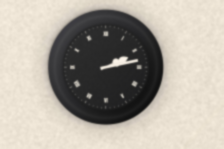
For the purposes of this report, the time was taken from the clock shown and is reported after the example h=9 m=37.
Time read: h=2 m=13
